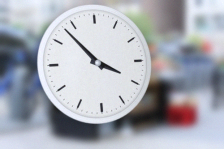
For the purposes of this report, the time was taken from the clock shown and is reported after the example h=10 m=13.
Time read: h=3 m=53
